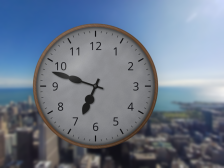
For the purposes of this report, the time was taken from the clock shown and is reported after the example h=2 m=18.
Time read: h=6 m=48
